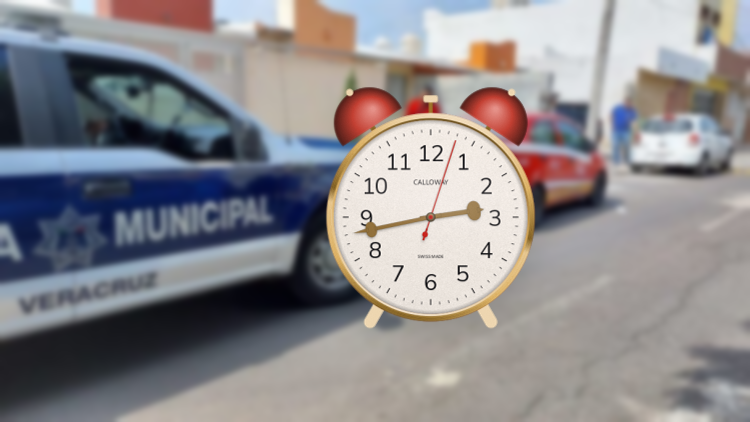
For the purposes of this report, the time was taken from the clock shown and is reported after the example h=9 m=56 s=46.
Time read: h=2 m=43 s=3
